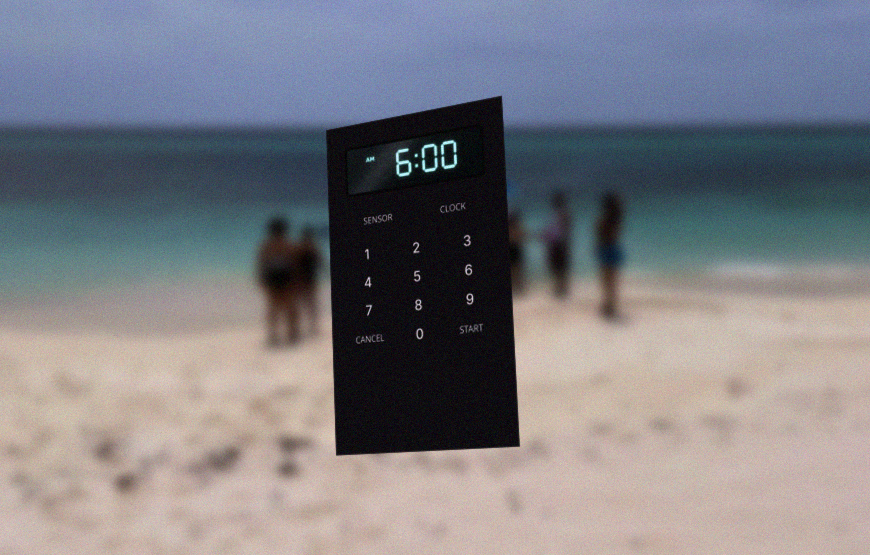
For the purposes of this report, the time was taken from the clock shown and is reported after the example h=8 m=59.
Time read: h=6 m=0
